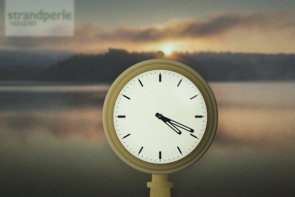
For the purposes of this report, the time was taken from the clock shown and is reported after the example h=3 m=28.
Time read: h=4 m=19
